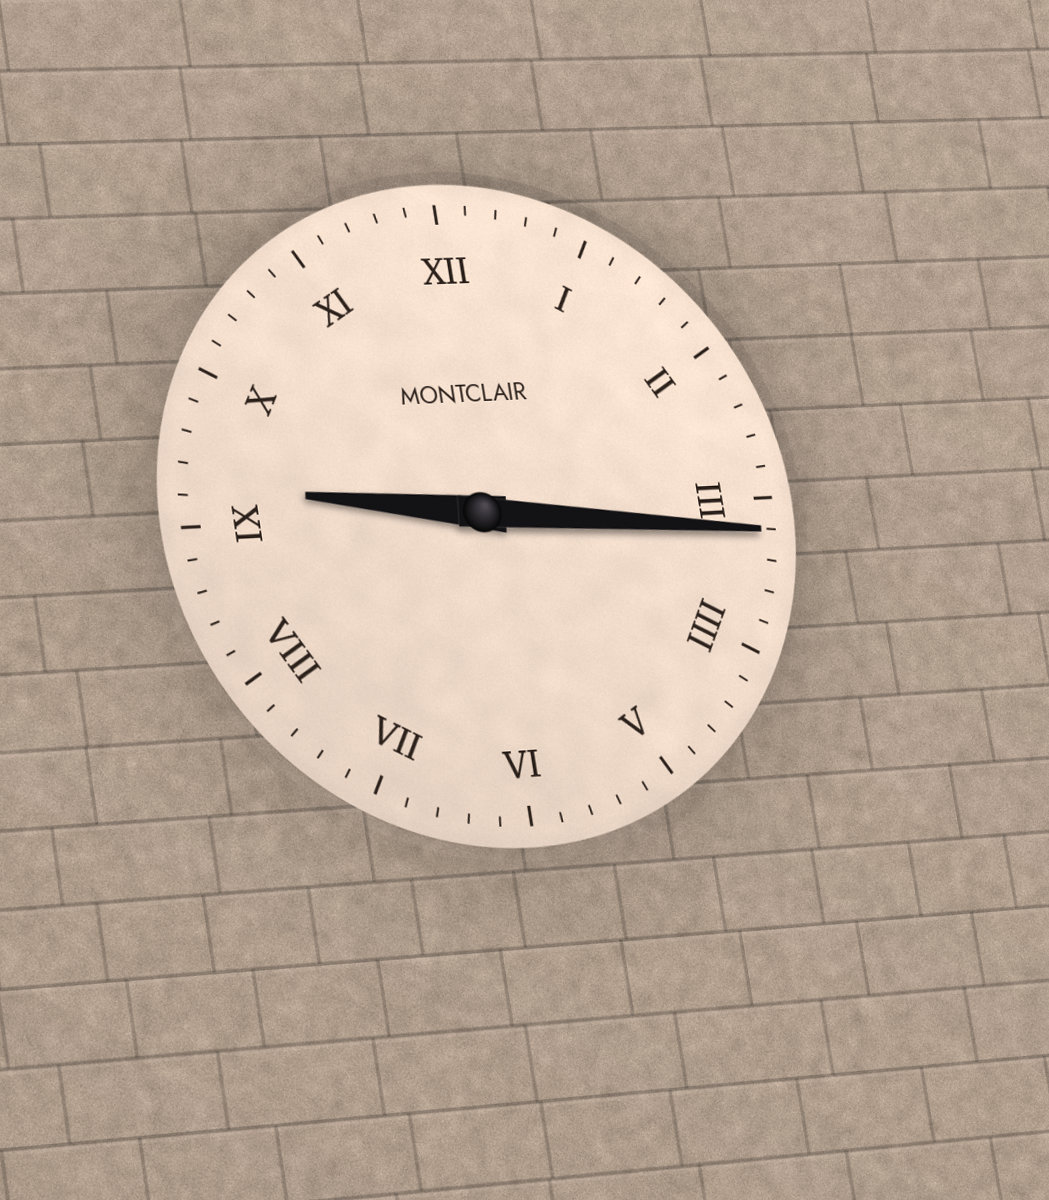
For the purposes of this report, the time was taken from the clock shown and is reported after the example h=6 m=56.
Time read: h=9 m=16
